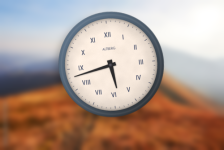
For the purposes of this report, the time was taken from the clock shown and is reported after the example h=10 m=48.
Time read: h=5 m=43
